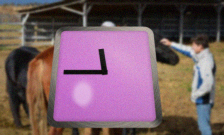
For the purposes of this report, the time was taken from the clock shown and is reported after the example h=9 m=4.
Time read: h=11 m=45
